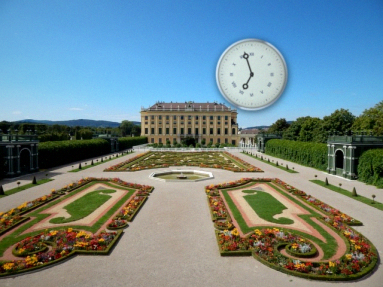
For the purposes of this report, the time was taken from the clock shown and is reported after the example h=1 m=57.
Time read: h=6 m=57
